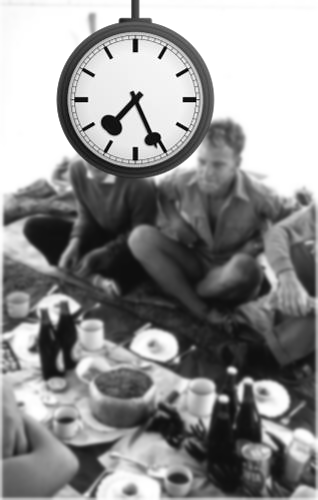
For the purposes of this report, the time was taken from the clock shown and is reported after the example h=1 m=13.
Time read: h=7 m=26
